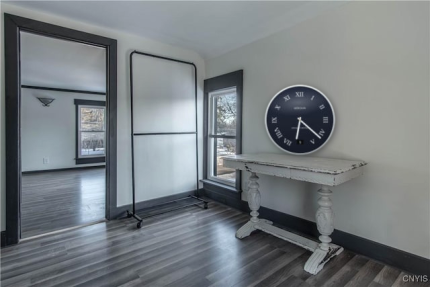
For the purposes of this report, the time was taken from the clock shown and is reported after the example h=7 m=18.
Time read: h=6 m=22
